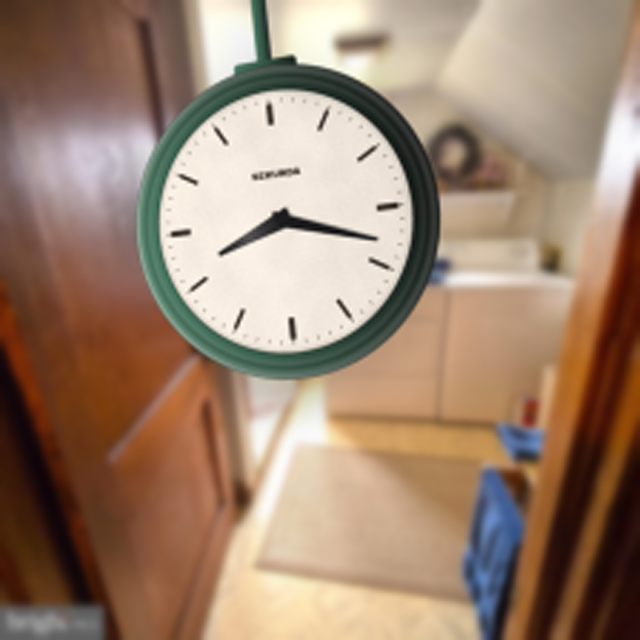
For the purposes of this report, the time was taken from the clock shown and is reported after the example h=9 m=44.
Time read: h=8 m=18
